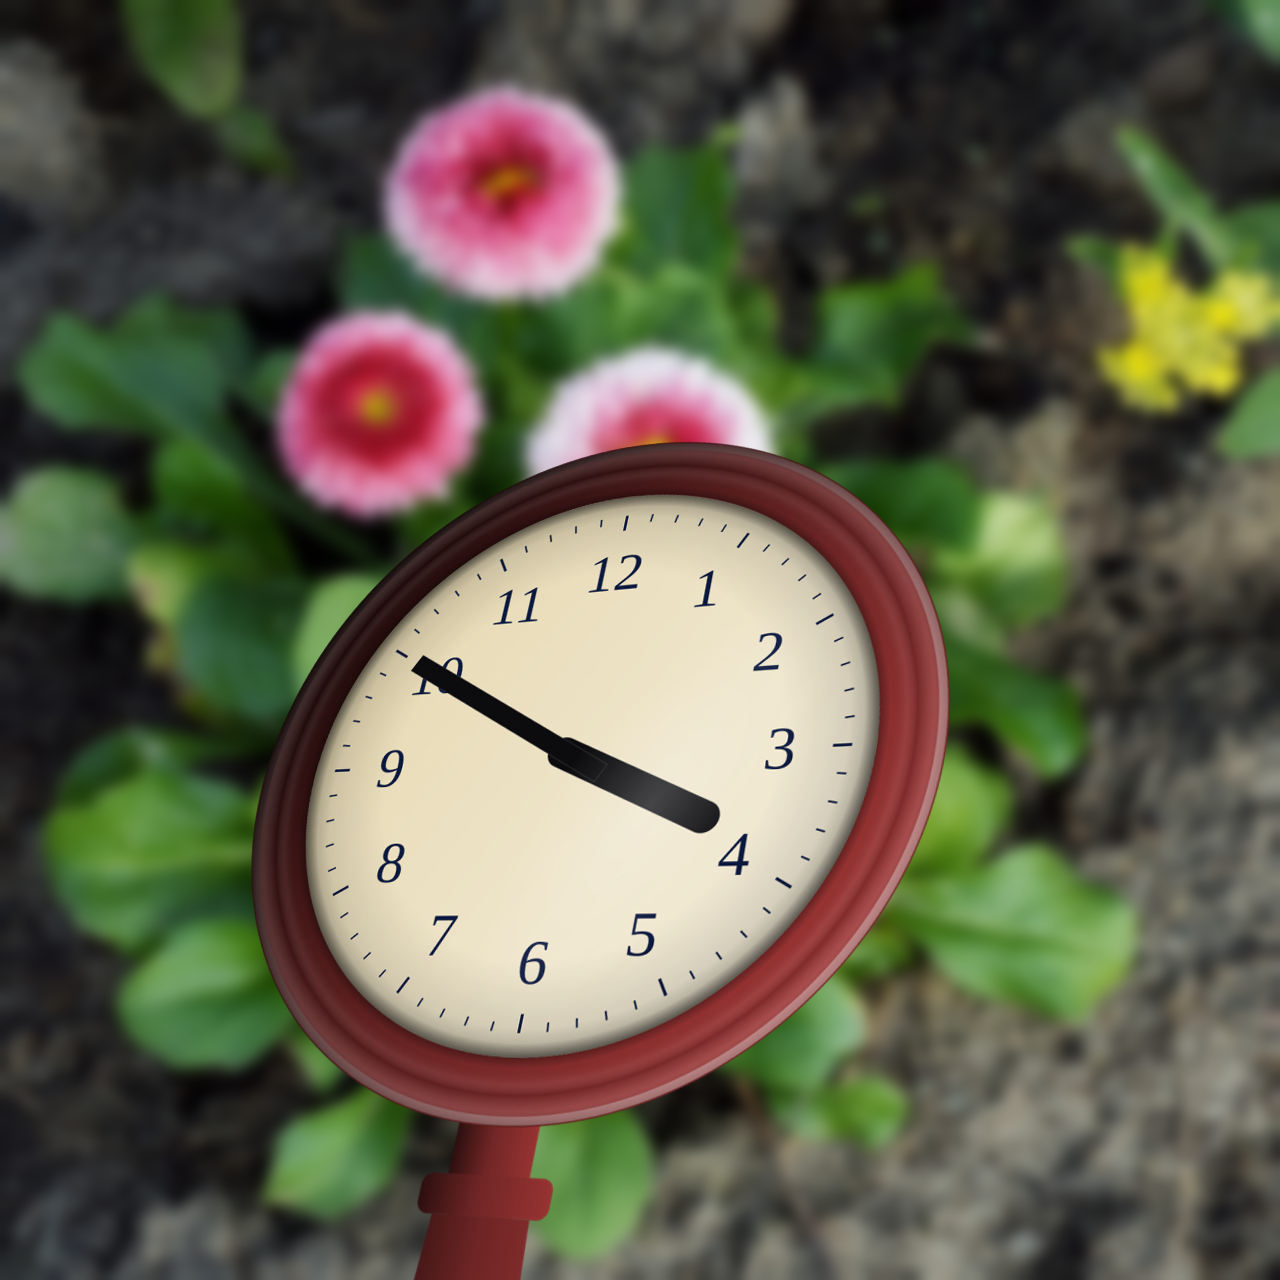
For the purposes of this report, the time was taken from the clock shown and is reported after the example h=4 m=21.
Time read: h=3 m=50
